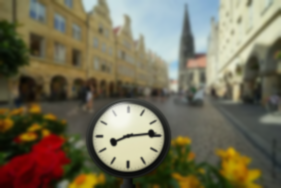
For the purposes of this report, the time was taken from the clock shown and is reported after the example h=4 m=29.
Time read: h=8 m=14
